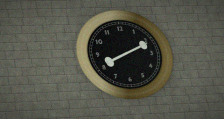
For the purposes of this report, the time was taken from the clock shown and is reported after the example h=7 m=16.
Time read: h=8 m=11
